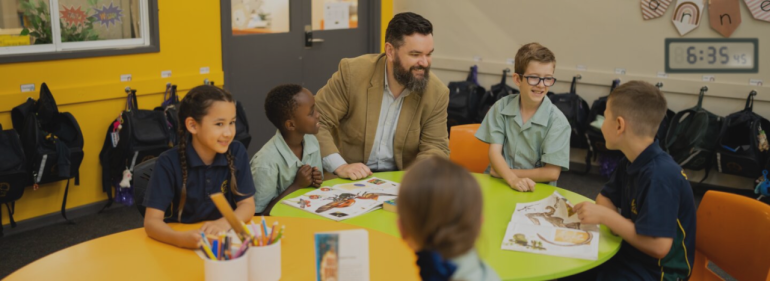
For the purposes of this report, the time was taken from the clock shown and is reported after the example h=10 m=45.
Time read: h=6 m=35
